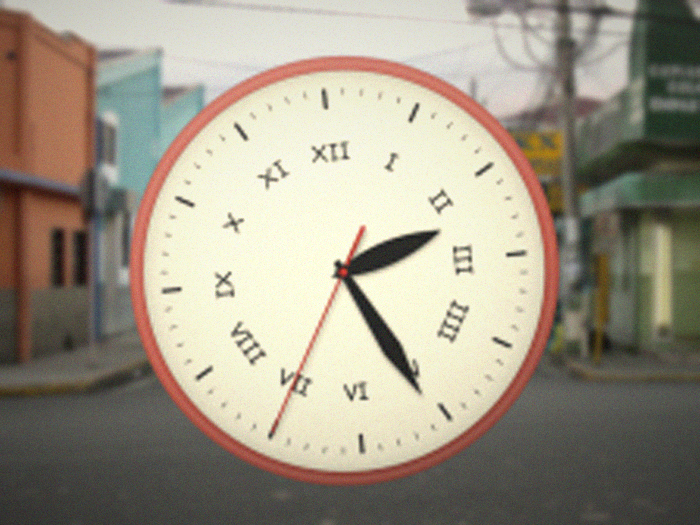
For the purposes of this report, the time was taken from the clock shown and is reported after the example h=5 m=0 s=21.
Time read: h=2 m=25 s=35
